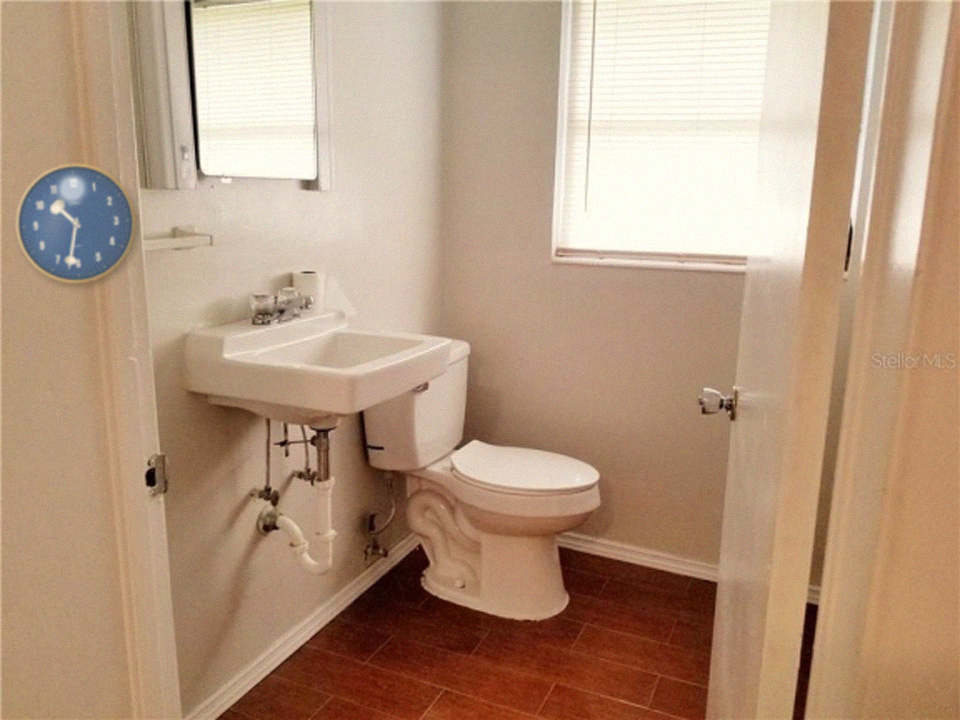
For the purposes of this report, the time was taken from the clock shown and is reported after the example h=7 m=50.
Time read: h=10 m=32
